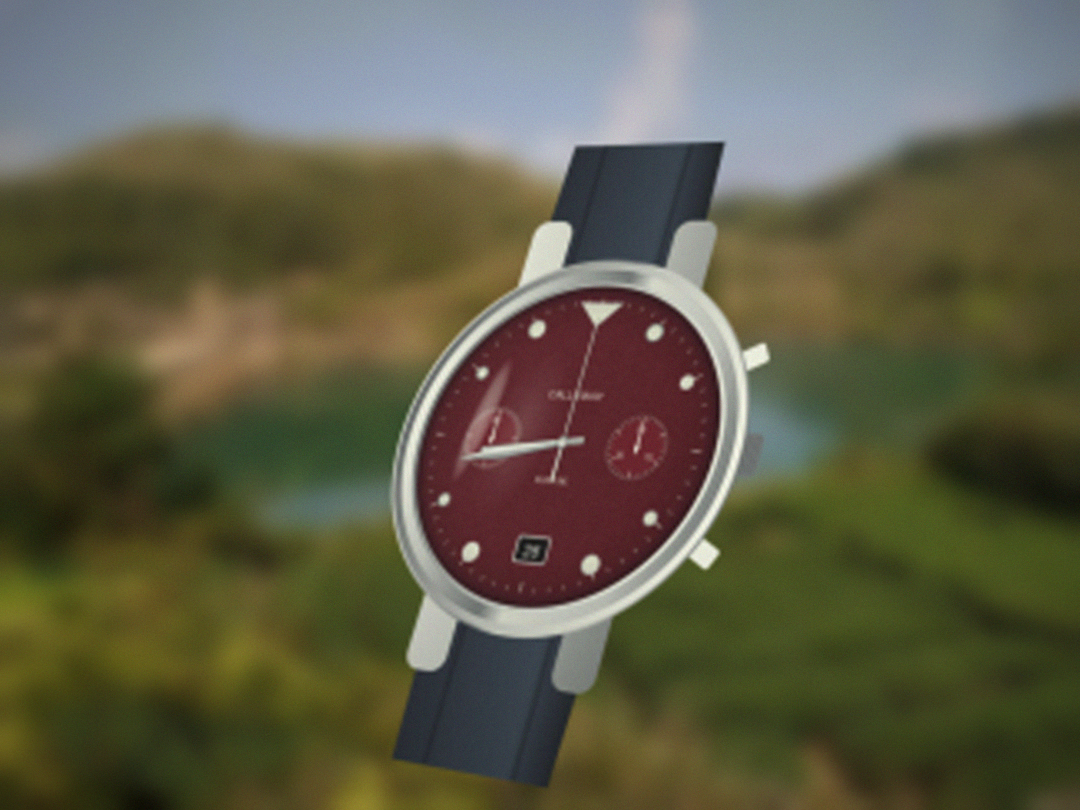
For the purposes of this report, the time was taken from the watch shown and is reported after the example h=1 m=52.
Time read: h=8 m=43
